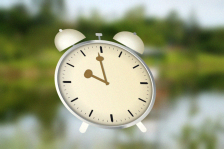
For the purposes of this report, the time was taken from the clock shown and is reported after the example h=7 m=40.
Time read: h=9 m=59
